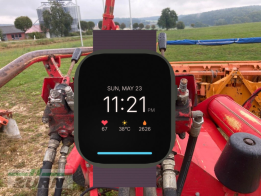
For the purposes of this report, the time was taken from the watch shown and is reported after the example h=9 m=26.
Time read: h=11 m=21
